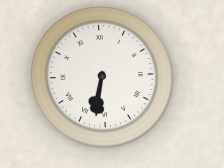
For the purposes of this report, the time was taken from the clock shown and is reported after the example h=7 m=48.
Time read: h=6 m=32
